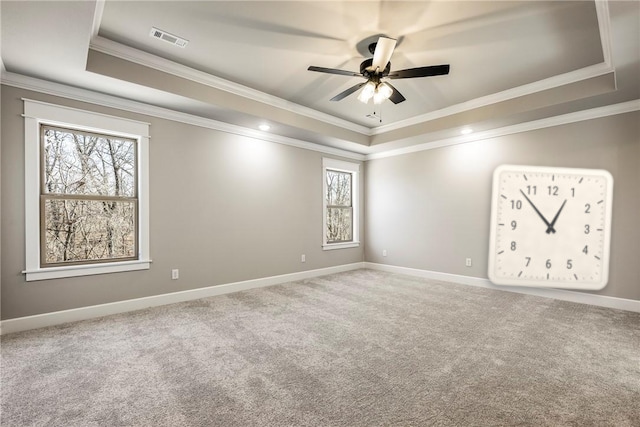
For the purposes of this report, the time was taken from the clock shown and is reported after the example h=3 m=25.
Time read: h=12 m=53
